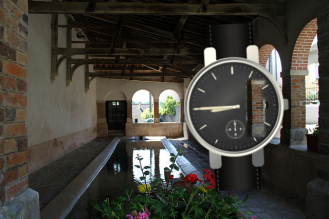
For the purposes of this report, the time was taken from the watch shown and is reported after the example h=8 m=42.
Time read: h=8 m=45
